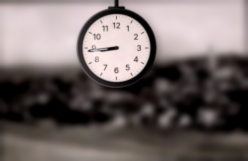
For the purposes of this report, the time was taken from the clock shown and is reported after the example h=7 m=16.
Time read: h=8 m=44
